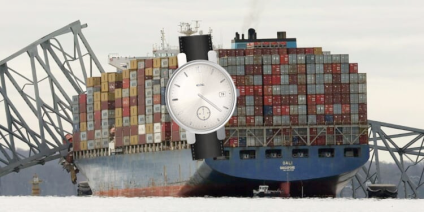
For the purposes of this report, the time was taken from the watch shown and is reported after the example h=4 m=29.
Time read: h=4 m=22
